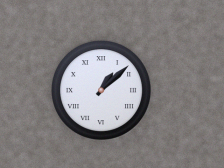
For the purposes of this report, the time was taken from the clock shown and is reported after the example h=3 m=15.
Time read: h=1 m=8
